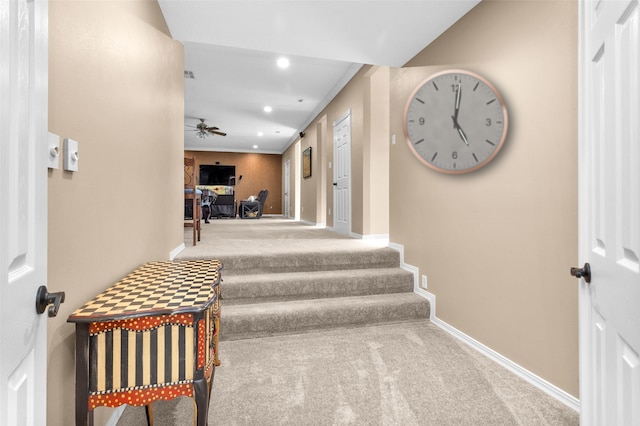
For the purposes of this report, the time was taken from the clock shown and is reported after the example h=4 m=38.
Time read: h=5 m=1
